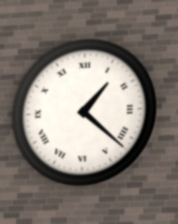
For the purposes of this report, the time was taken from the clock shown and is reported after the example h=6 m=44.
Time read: h=1 m=22
